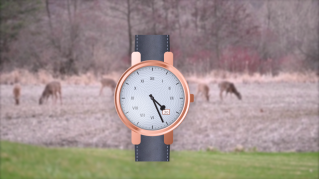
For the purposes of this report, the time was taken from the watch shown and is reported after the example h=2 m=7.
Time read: h=4 m=26
